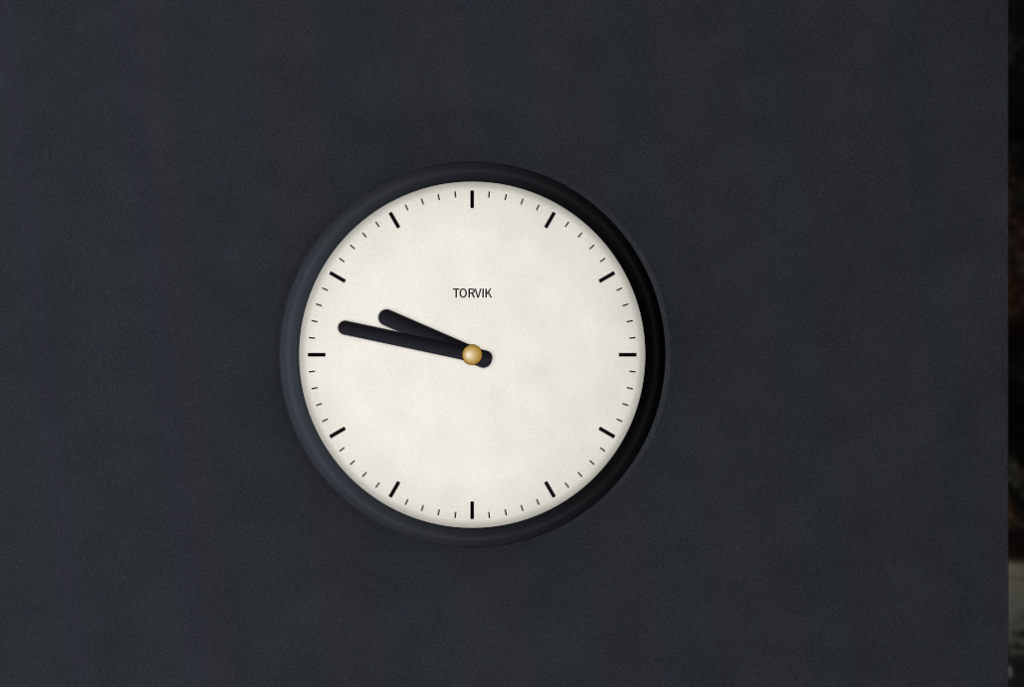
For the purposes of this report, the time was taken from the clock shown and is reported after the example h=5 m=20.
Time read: h=9 m=47
